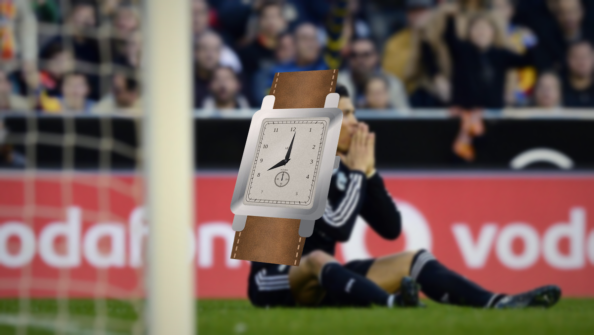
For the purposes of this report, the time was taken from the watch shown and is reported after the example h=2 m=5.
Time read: h=8 m=1
